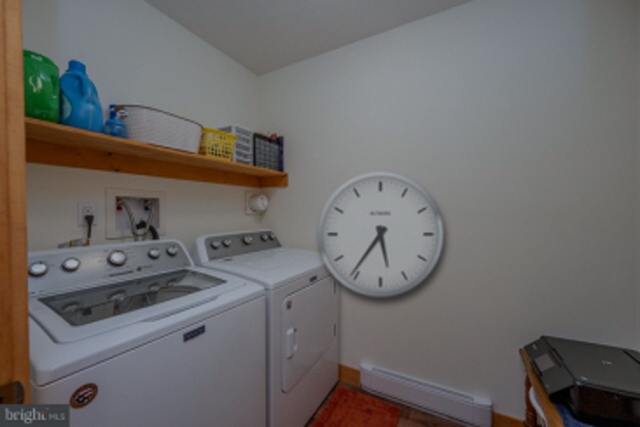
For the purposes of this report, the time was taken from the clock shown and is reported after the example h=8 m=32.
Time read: h=5 m=36
